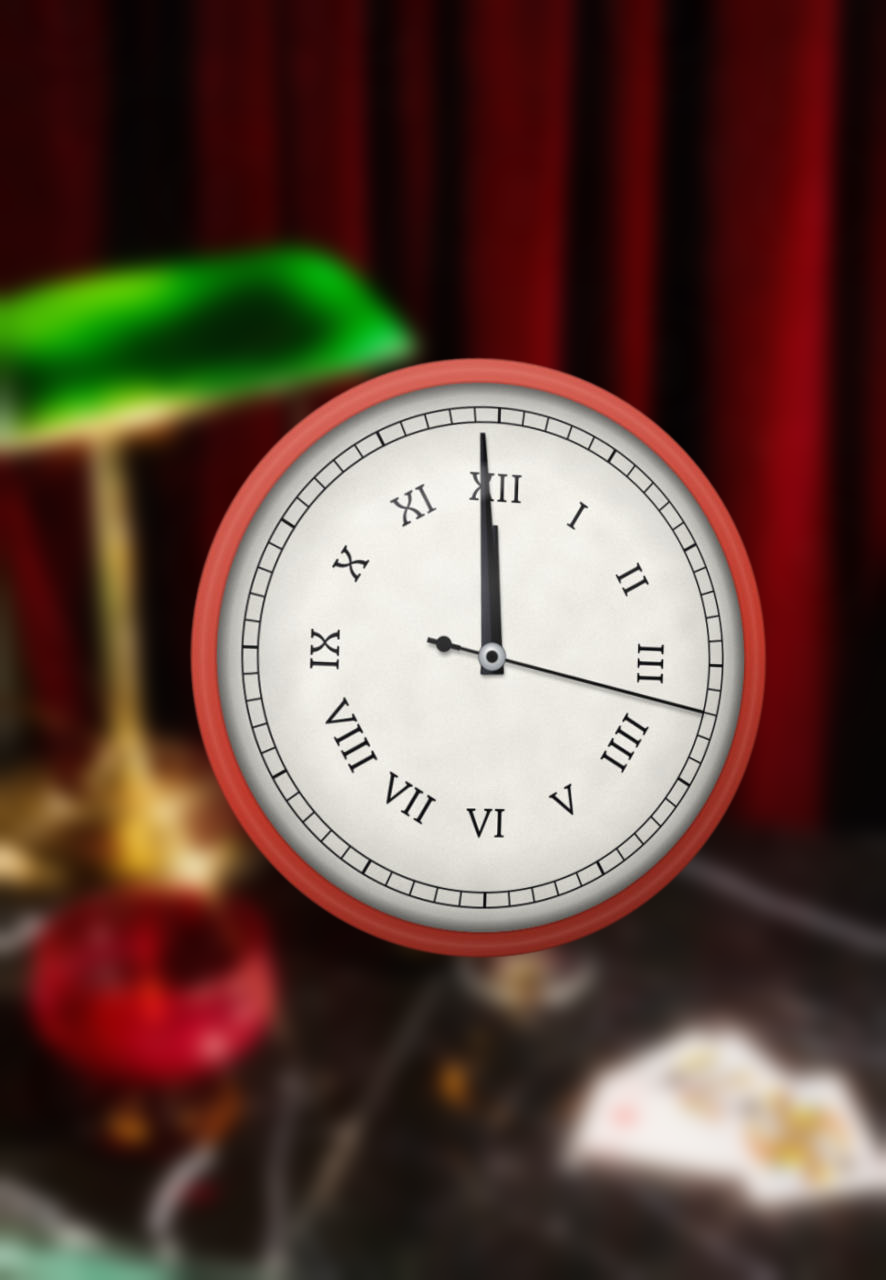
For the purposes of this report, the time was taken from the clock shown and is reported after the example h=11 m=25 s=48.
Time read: h=11 m=59 s=17
